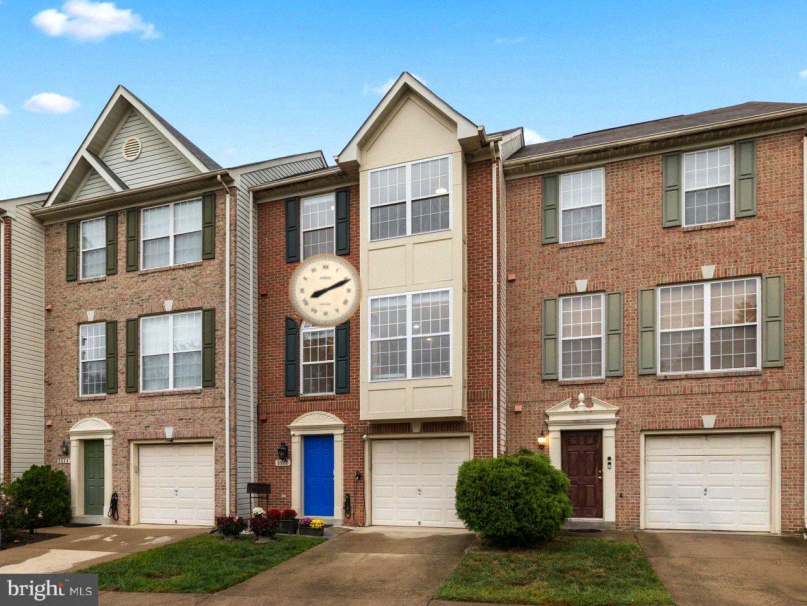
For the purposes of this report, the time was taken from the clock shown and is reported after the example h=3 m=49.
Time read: h=8 m=11
